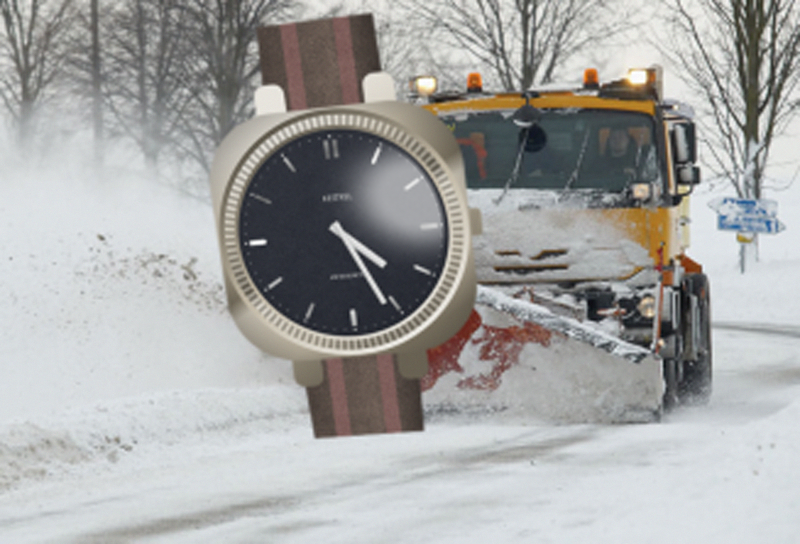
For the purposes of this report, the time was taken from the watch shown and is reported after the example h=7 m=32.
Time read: h=4 m=26
